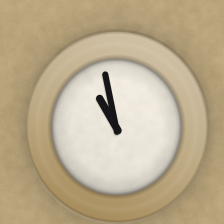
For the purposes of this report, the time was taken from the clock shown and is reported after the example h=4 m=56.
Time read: h=10 m=58
